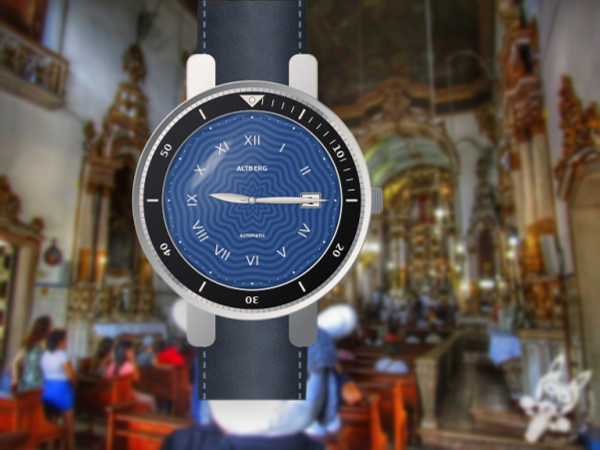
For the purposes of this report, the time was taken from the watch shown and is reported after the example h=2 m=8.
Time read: h=9 m=15
